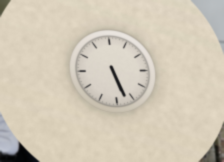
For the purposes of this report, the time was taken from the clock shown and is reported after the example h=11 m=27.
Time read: h=5 m=27
